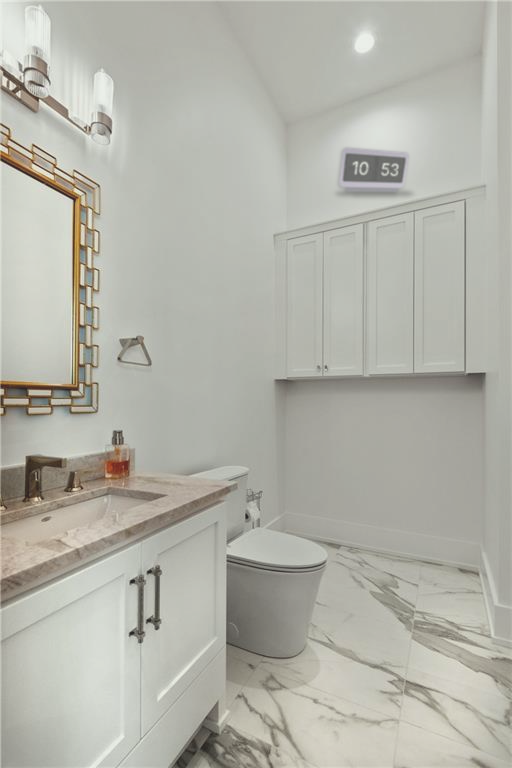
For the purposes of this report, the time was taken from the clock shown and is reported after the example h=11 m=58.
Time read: h=10 m=53
